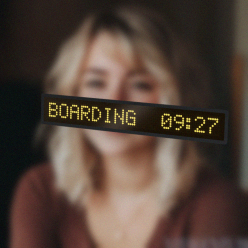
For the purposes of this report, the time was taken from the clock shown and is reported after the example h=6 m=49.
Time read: h=9 m=27
